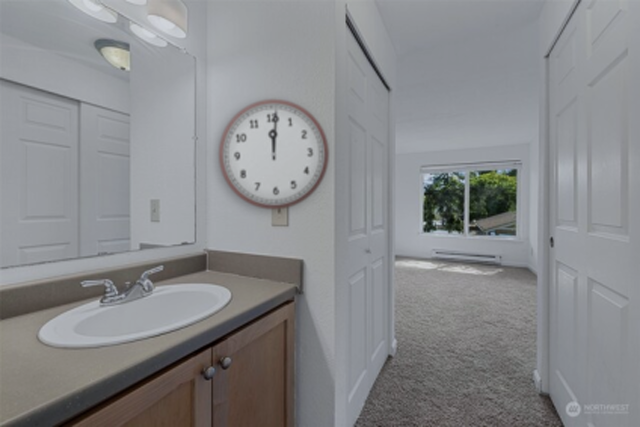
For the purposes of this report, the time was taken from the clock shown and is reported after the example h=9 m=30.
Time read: h=12 m=1
